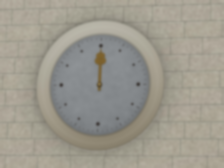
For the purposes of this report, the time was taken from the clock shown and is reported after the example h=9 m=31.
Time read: h=12 m=0
